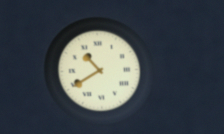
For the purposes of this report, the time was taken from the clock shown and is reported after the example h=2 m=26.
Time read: h=10 m=40
